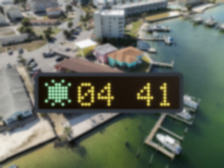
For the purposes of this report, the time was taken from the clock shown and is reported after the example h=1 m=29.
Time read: h=4 m=41
